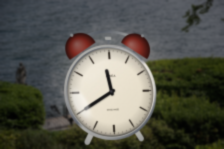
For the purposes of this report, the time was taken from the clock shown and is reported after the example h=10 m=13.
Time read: h=11 m=40
